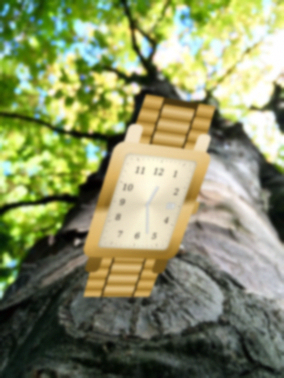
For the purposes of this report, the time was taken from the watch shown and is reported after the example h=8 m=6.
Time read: h=12 m=27
